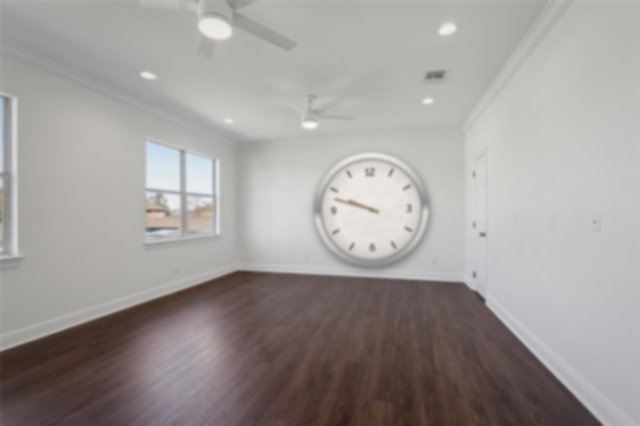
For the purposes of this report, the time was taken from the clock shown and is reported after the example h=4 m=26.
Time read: h=9 m=48
